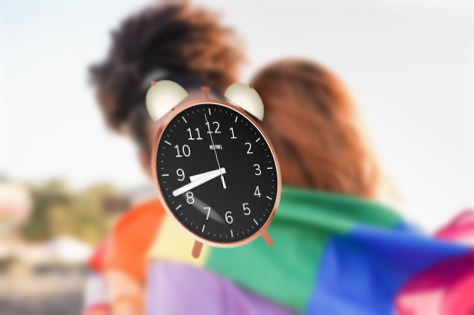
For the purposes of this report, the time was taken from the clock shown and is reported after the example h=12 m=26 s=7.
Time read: h=8 m=41 s=59
